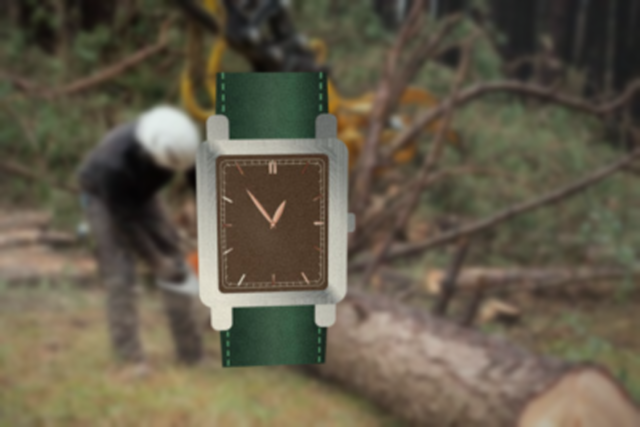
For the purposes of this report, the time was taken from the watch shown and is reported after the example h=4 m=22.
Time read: h=12 m=54
